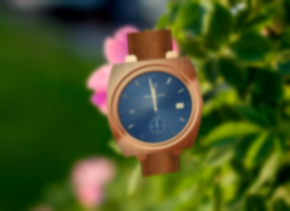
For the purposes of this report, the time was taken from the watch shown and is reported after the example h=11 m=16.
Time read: h=11 m=59
